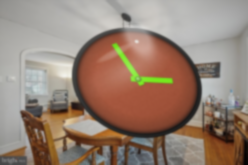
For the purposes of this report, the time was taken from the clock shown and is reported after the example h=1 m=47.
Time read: h=2 m=55
